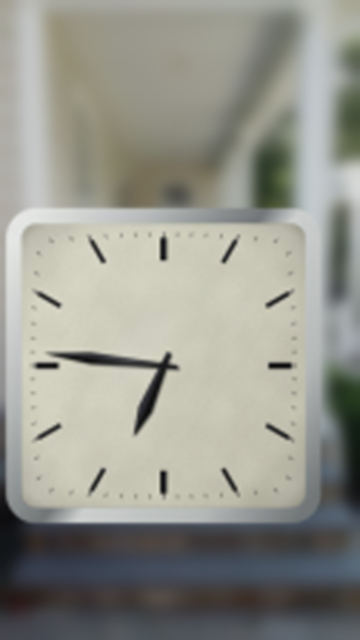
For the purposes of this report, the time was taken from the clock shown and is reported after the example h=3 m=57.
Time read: h=6 m=46
